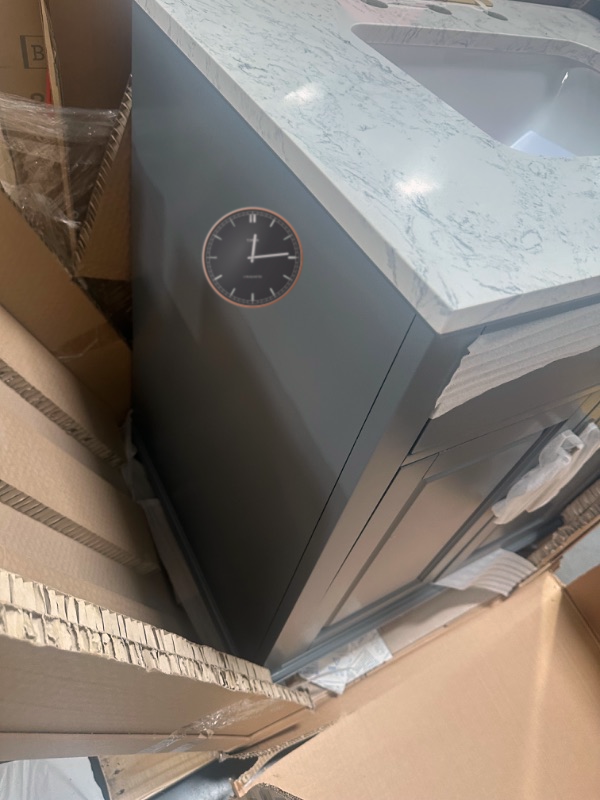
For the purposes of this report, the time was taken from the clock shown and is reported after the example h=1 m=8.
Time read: h=12 m=14
